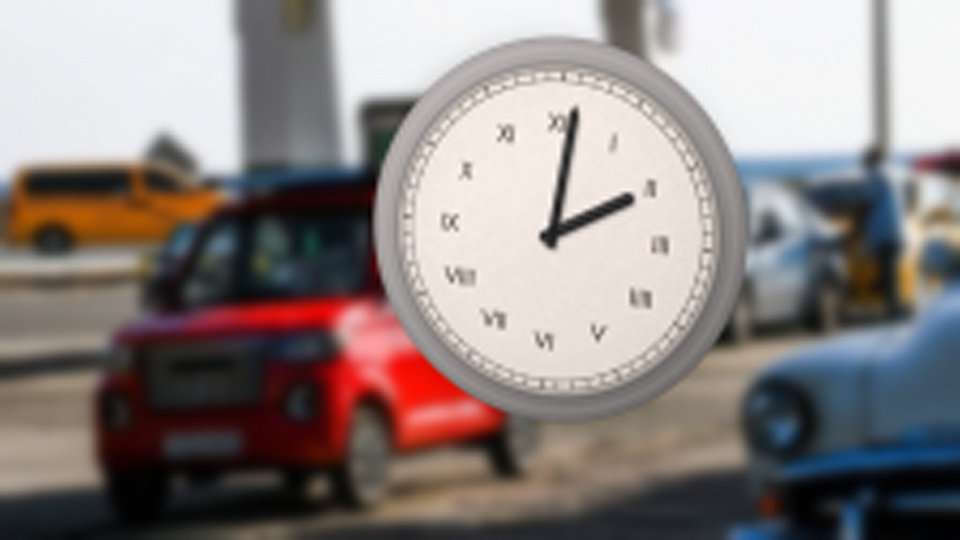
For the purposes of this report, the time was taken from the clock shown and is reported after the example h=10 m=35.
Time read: h=2 m=1
